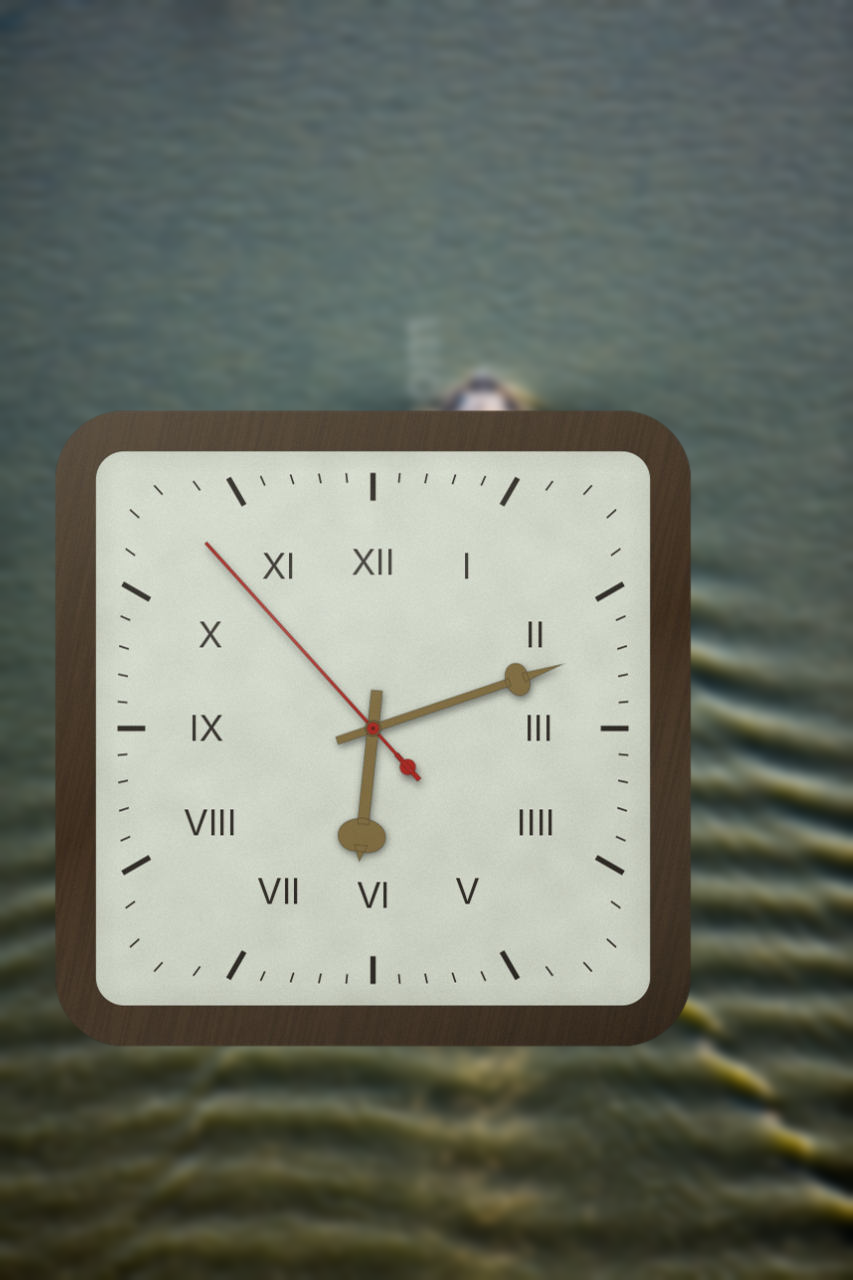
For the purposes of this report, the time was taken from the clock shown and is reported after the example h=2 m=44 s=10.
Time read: h=6 m=11 s=53
